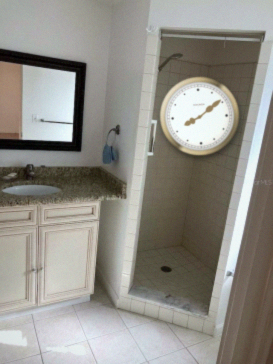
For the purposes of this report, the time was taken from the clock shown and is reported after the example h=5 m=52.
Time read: h=8 m=9
